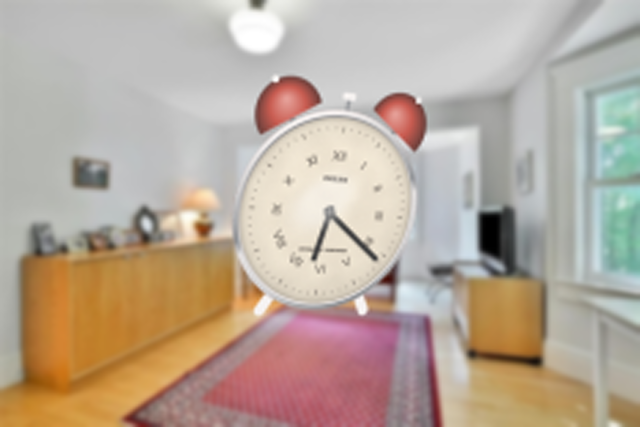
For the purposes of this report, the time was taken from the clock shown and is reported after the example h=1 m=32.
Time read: h=6 m=21
